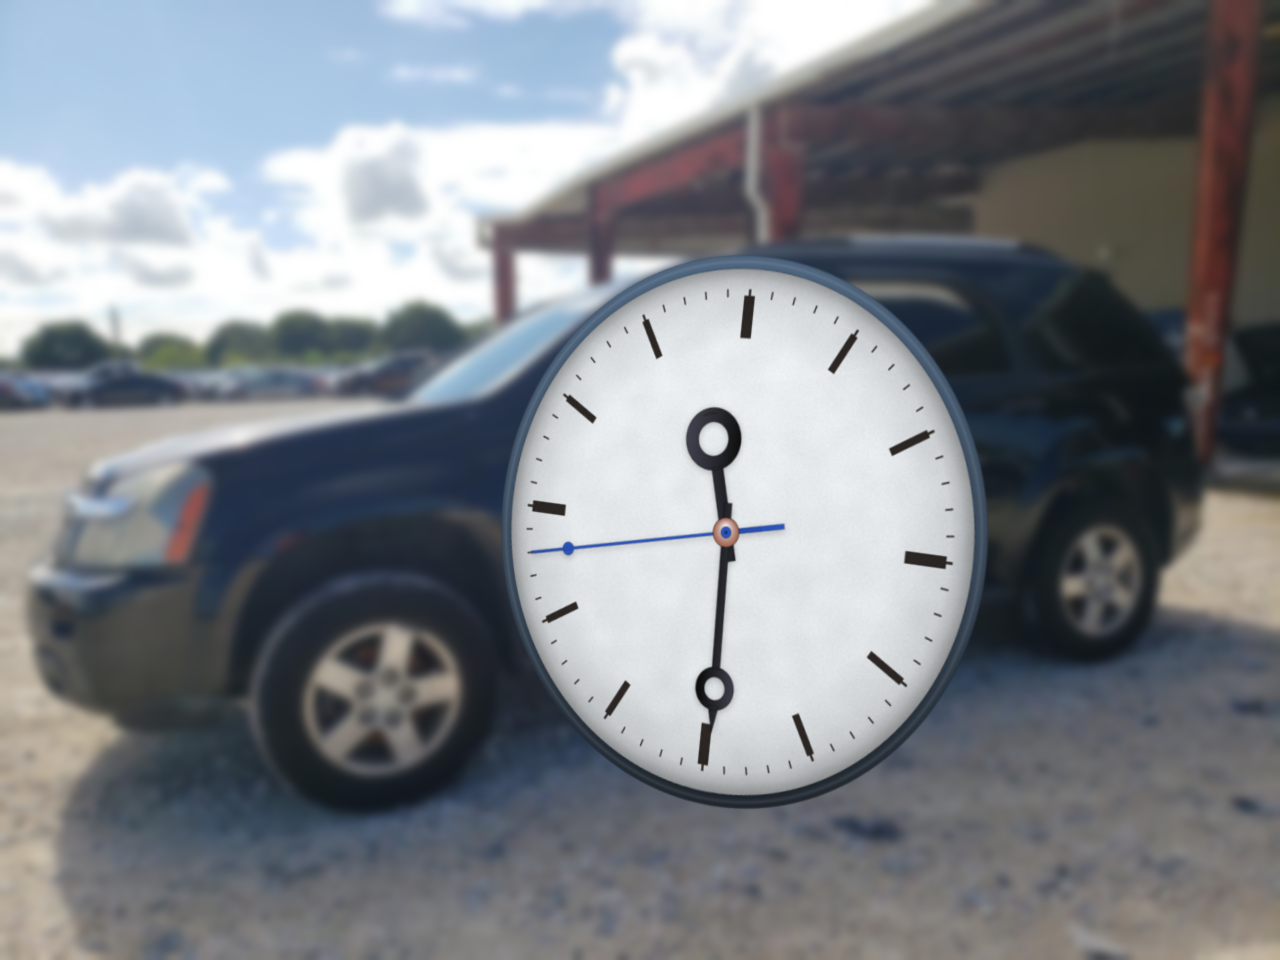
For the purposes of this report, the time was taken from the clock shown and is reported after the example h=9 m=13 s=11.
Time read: h=11 m=29 s=43
